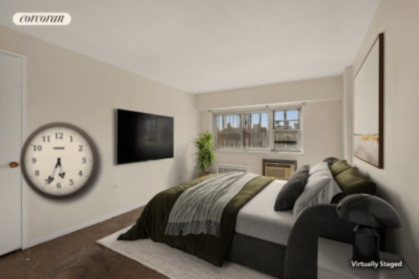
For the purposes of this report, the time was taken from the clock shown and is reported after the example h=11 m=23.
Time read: h=5 m=34
